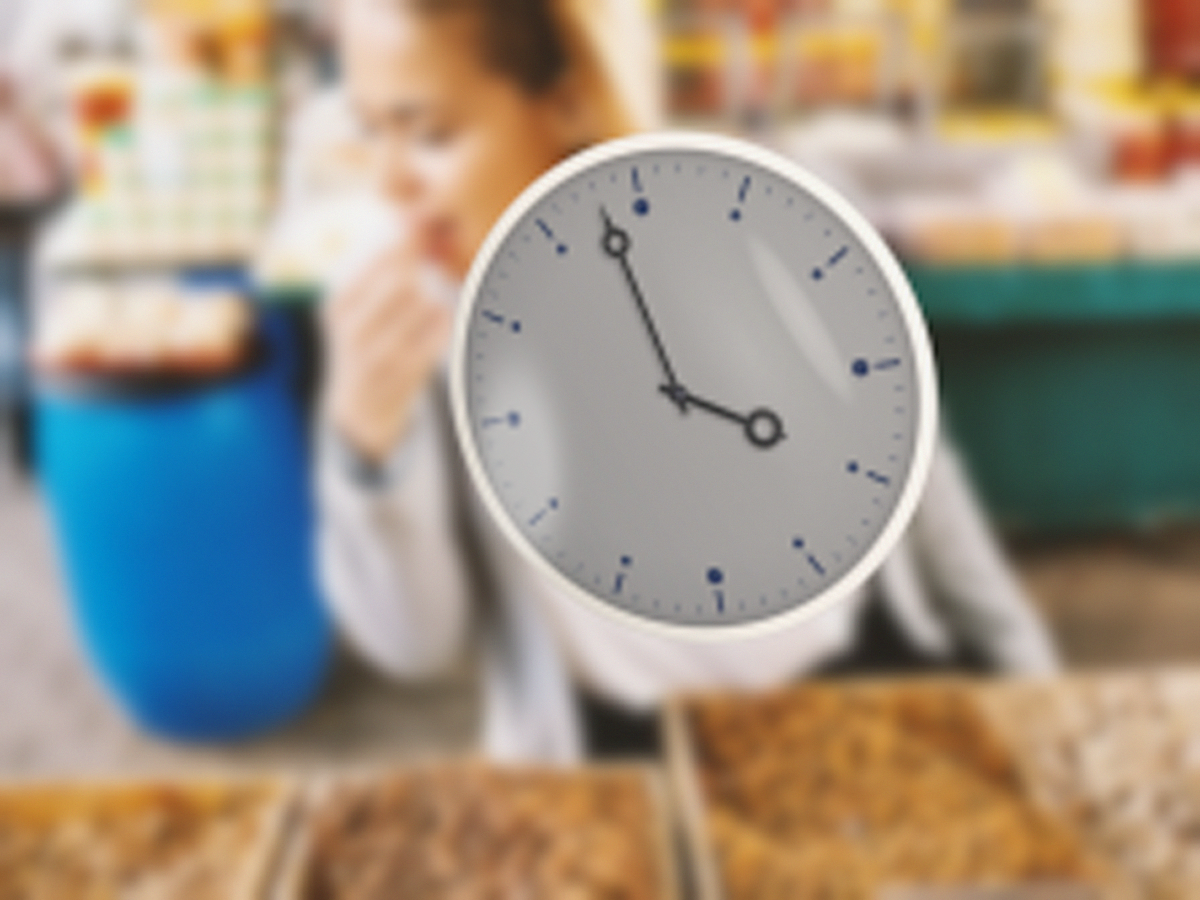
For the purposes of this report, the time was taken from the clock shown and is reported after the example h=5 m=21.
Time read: h=3 m=58
